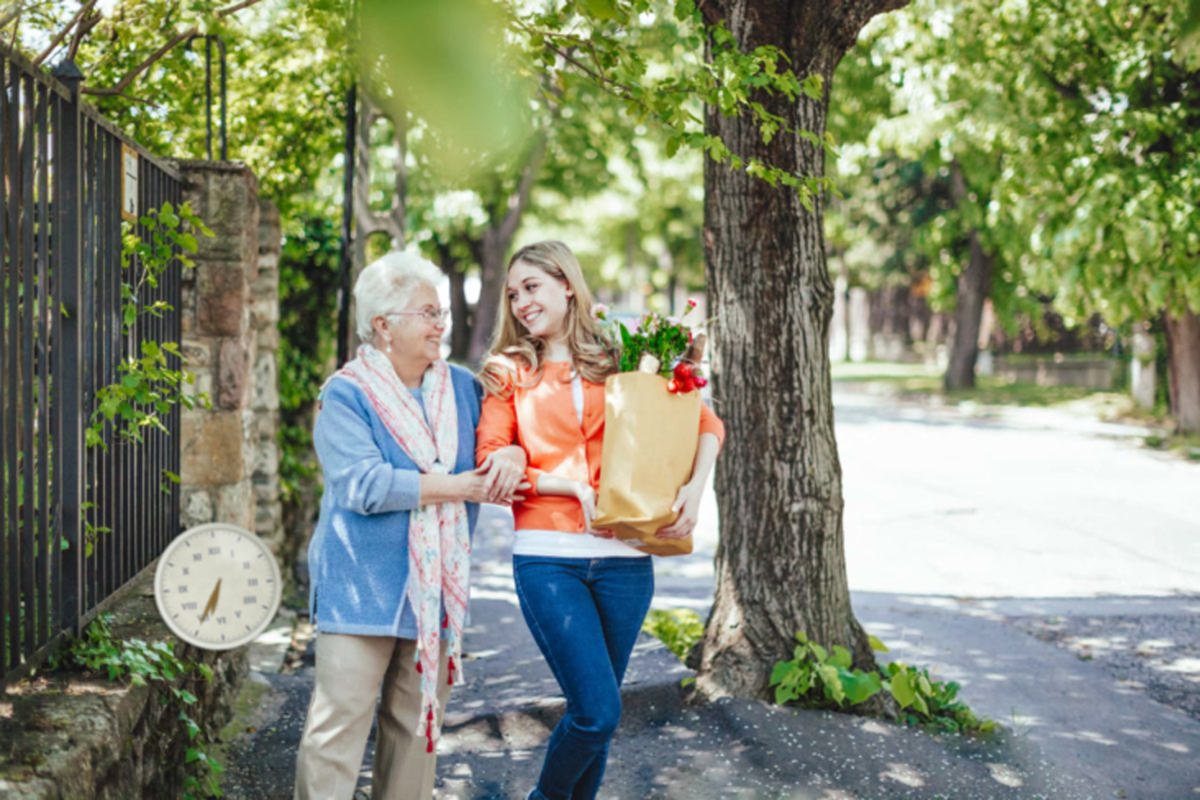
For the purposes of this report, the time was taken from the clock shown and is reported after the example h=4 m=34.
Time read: h=6 m=35
